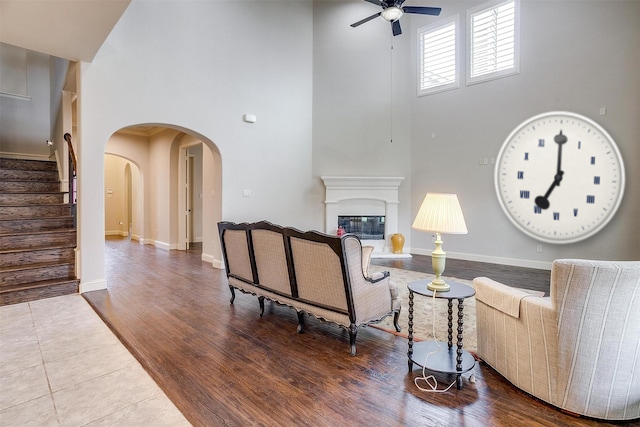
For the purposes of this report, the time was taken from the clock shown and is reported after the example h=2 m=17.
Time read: h=7 m=0
